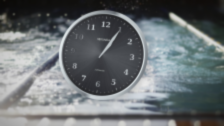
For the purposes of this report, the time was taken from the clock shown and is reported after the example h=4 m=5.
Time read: h=1 m=5
